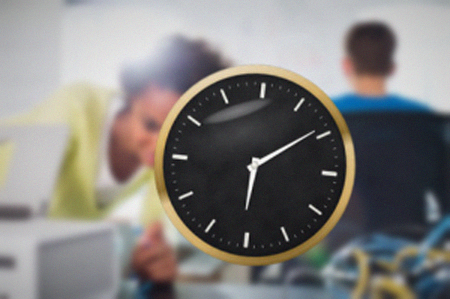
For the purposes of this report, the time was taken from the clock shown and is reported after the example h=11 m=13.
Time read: h=6 m=9
